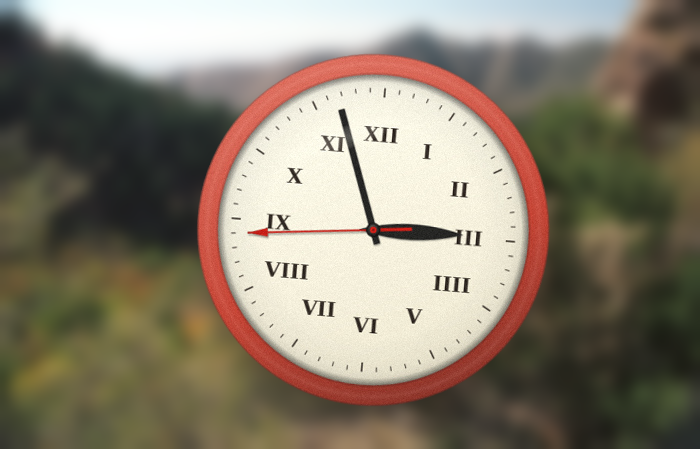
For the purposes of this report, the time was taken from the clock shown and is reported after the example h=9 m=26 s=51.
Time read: h=2 m=56 s=44
